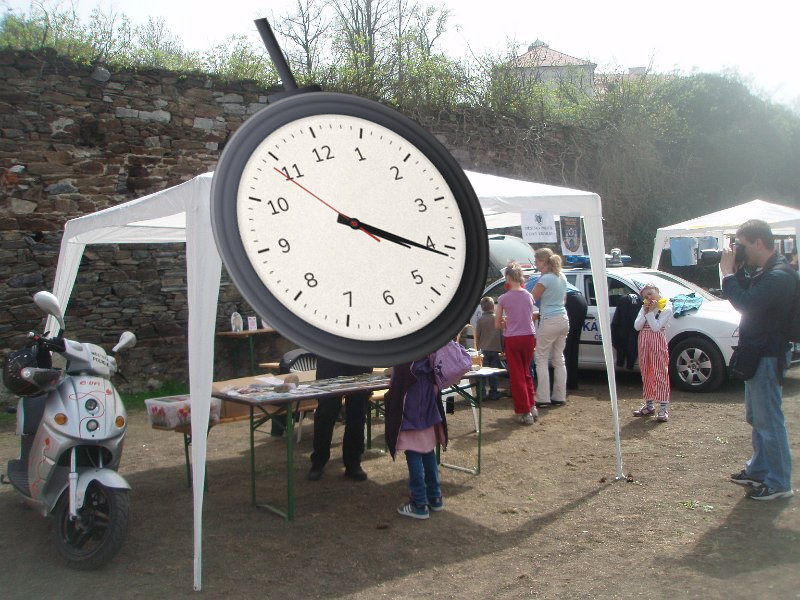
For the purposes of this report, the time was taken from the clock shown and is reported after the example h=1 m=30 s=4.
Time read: h=4 m=20 s=54
